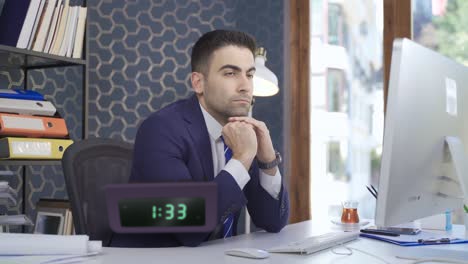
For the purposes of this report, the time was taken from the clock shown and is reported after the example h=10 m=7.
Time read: h=1 m=33
